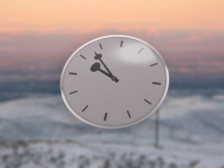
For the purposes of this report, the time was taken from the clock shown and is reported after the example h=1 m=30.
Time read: h=9 m=53
